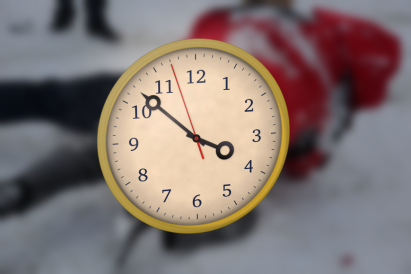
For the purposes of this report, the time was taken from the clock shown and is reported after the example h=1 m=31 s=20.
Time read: h=3 m=51 s=57
